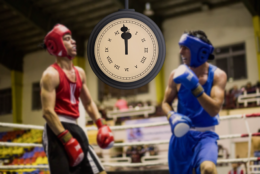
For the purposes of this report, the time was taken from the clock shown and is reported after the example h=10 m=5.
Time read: h=11 m=59
